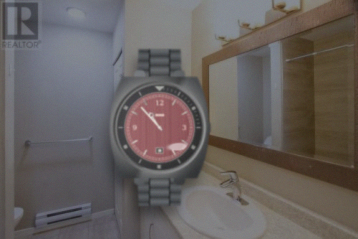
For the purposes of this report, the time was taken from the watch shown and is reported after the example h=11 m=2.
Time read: h=10 m=53
